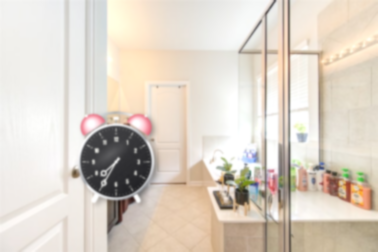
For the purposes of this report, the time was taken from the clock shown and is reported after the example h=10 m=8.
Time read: h=7 m=35
